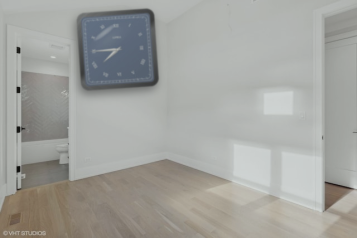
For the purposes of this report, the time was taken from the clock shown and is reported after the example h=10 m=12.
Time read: h=7 m=45
